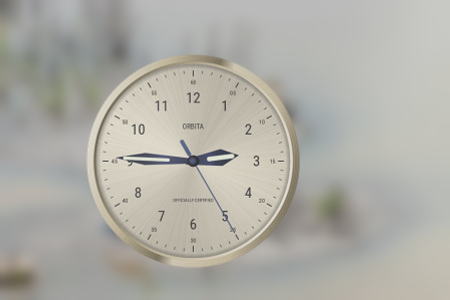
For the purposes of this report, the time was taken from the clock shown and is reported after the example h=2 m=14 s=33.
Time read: h=2 m=45 s=25
